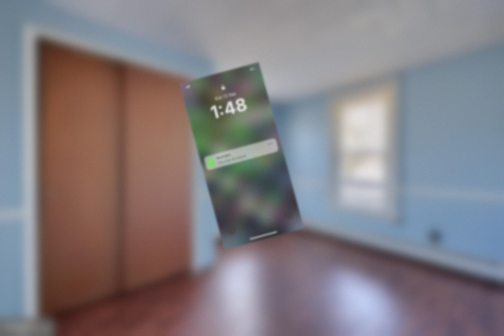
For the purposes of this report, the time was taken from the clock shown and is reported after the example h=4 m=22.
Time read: h=1 m=48
